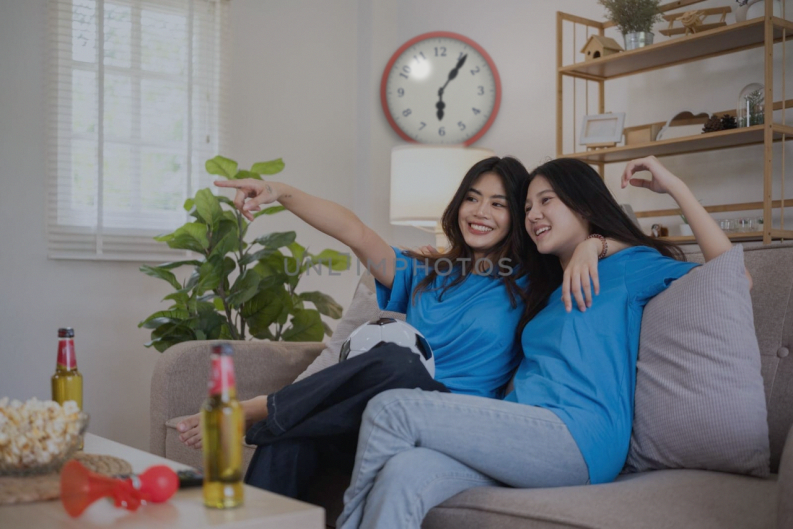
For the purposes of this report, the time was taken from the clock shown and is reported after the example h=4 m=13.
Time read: h=6 m=6
